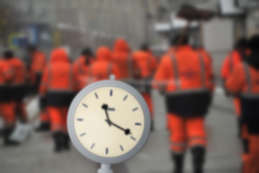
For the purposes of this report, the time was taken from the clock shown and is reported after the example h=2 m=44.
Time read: h=11 m=19
